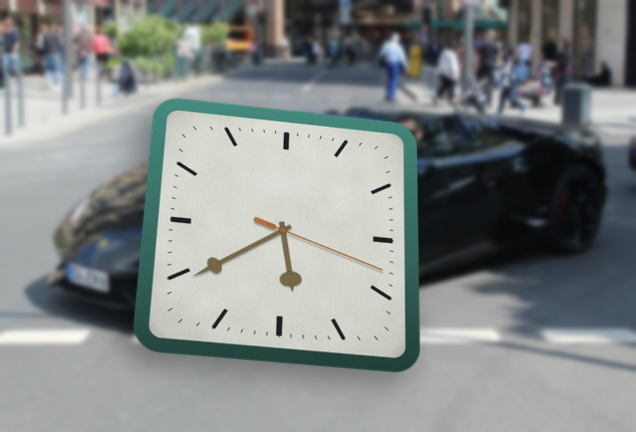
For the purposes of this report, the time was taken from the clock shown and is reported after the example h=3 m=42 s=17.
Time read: h=5 m=39 s=18
